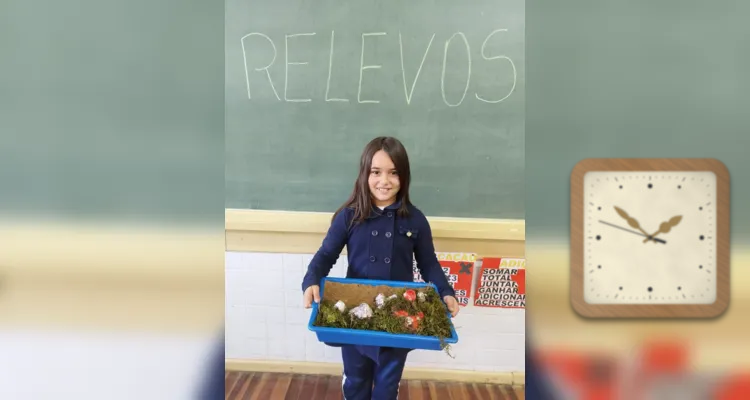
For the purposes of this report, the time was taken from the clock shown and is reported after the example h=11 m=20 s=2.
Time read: h=1 m=51 s=48
